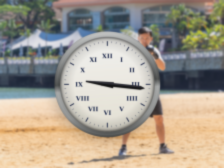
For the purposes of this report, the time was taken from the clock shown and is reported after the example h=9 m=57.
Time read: h=9 m=16
